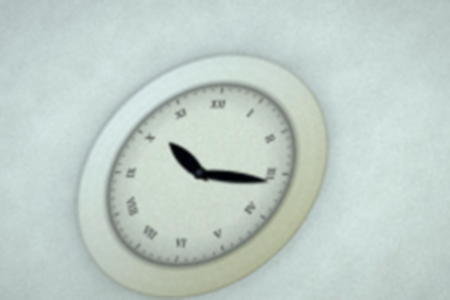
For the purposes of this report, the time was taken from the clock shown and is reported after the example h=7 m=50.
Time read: h=10 m=16
